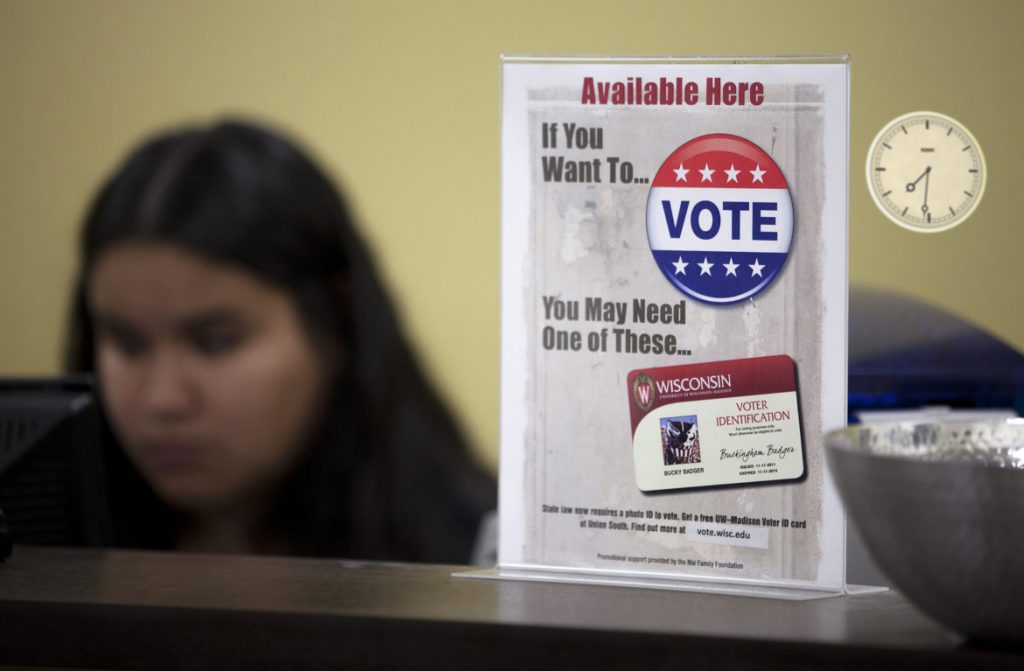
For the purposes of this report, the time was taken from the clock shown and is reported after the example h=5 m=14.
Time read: h=7 m=31
